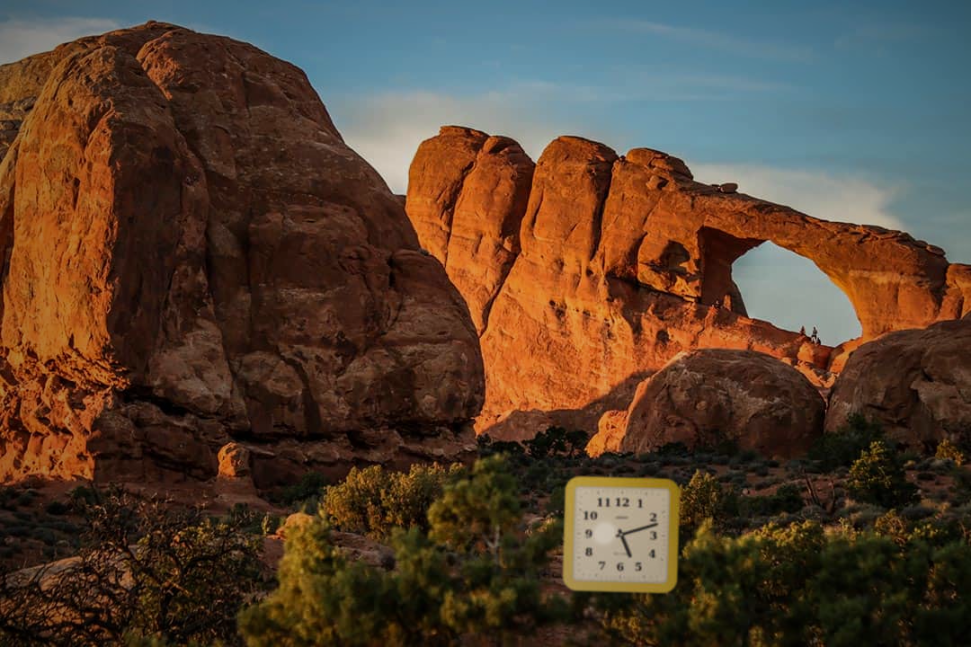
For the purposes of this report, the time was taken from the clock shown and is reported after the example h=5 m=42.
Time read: h=5 m=12
